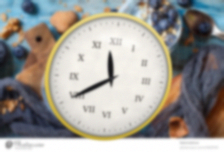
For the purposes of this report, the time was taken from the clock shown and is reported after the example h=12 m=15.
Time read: h=11 m=40
